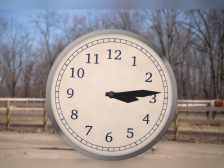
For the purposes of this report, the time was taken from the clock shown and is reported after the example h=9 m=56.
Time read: h=3 m=14
